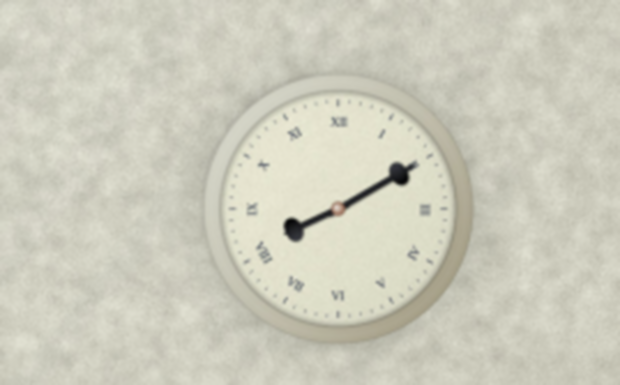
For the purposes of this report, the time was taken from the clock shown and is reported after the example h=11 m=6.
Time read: h=8 m=10
